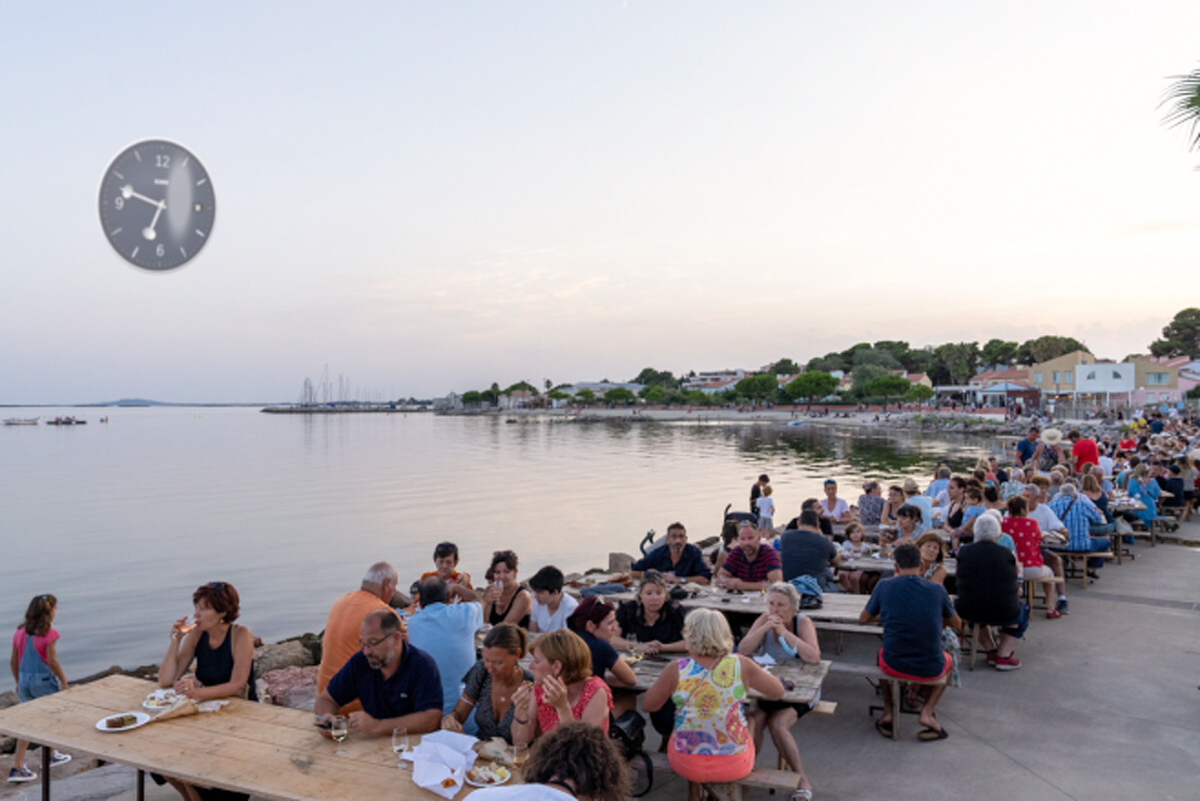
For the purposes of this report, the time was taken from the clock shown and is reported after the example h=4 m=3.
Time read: h=6 m=48
